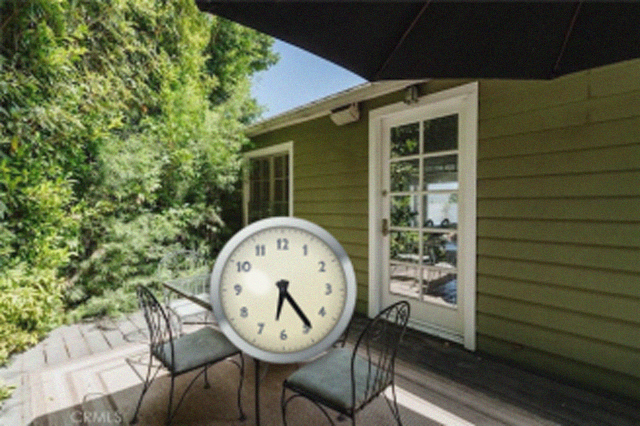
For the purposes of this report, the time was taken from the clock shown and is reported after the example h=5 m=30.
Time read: h=6 m=24
